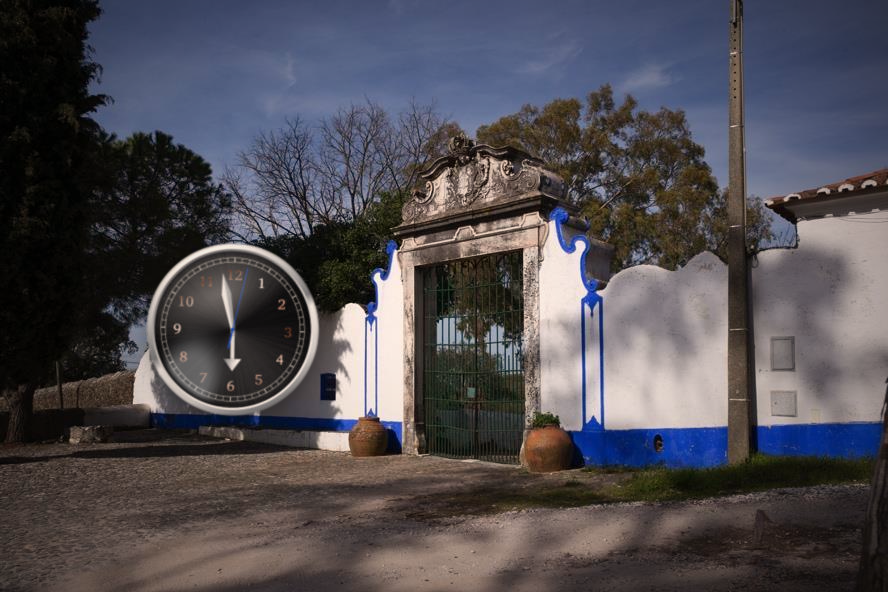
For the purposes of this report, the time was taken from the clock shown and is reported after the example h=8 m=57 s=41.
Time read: h=5 m=58 s=2
